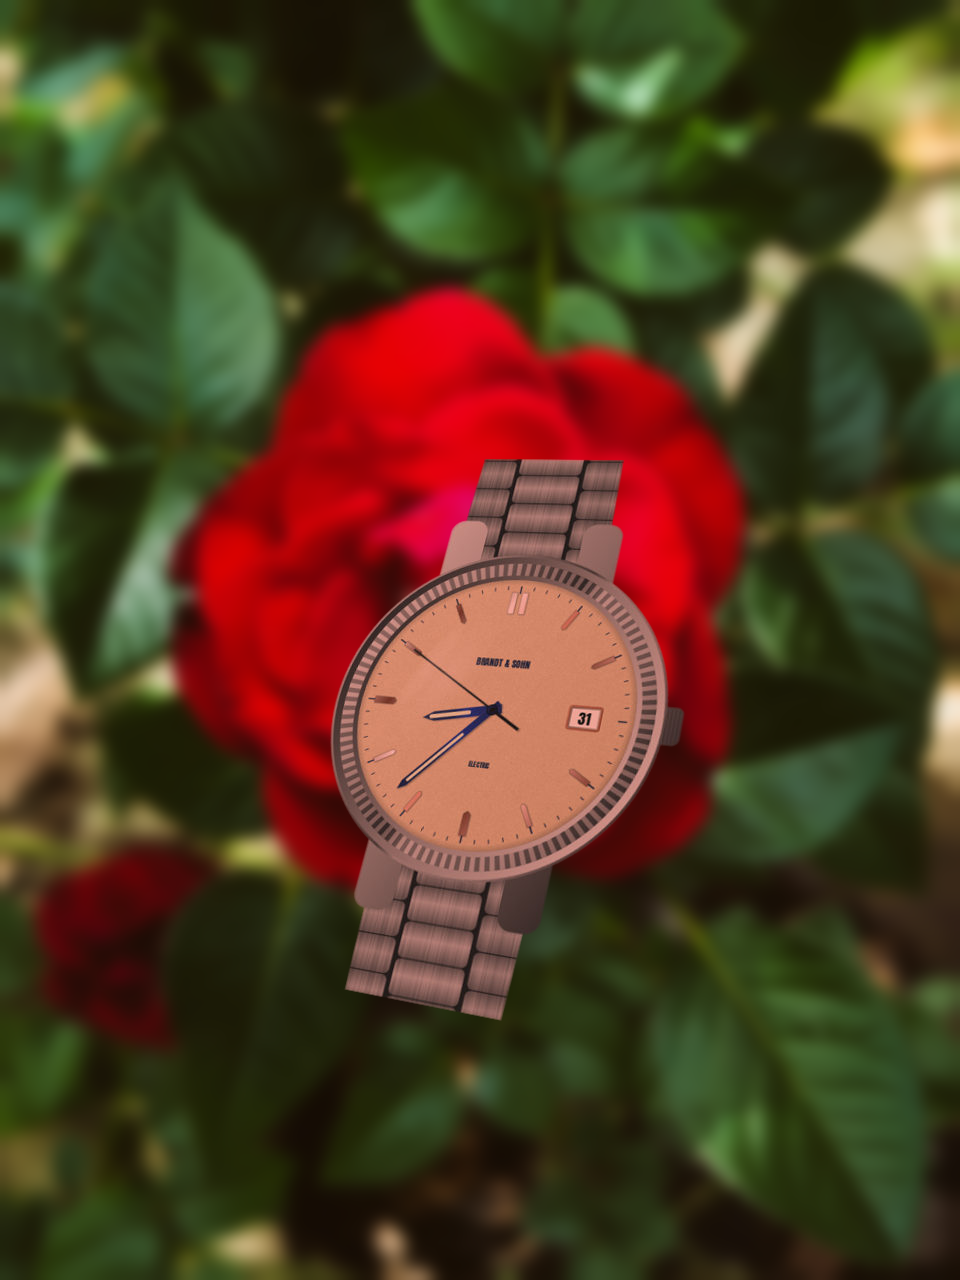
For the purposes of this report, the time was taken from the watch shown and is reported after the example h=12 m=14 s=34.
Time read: h=8 m=36 s=50
